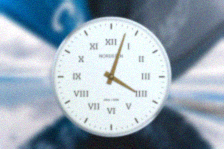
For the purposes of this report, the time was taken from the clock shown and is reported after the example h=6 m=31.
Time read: h=4 m=3
